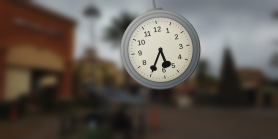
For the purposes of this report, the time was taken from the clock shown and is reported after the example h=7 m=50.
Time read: h=5 m=35
